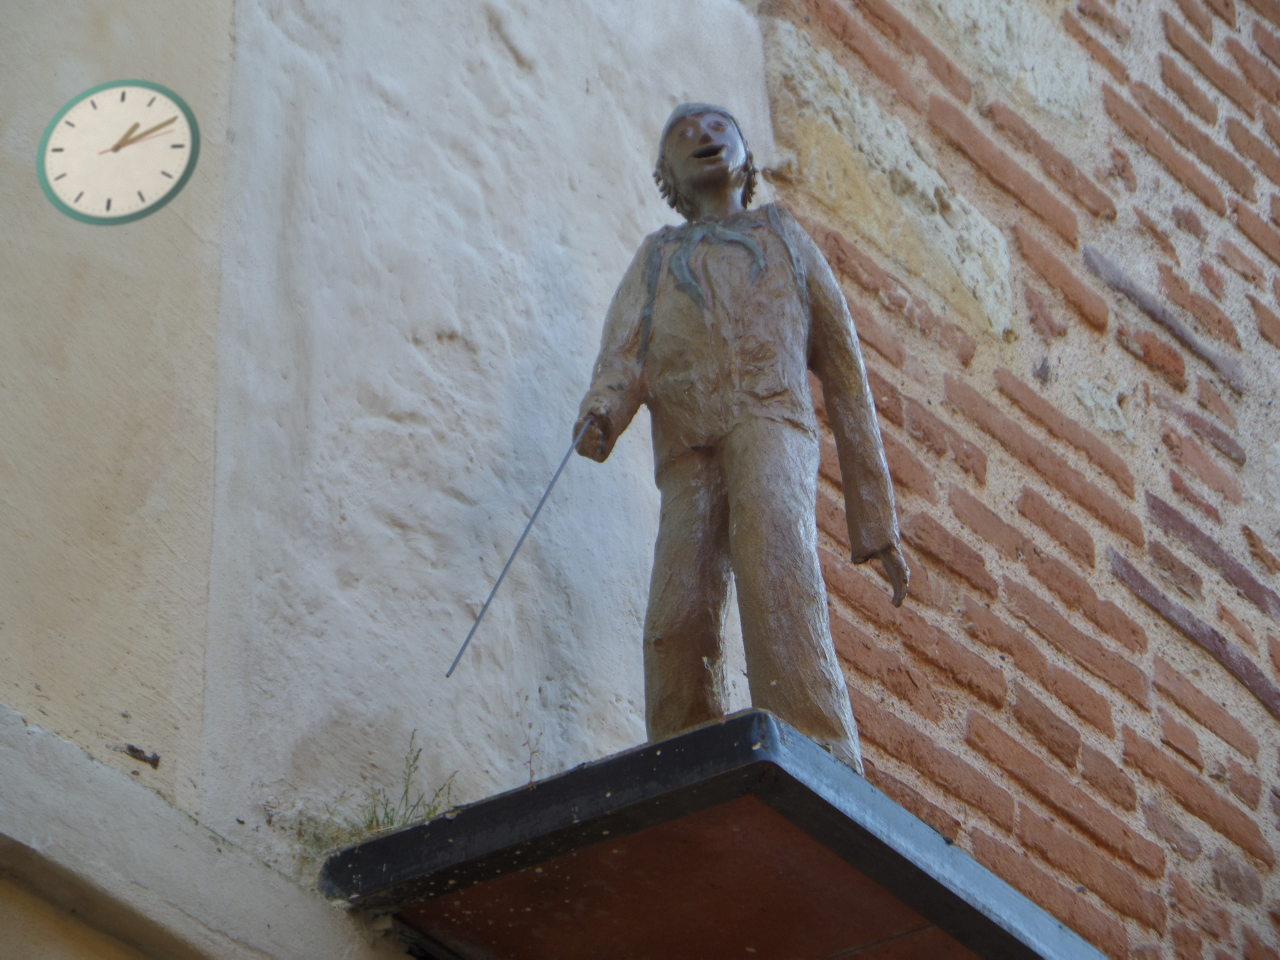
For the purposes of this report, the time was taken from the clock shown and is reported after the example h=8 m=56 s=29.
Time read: h=1 m=10 s=12
